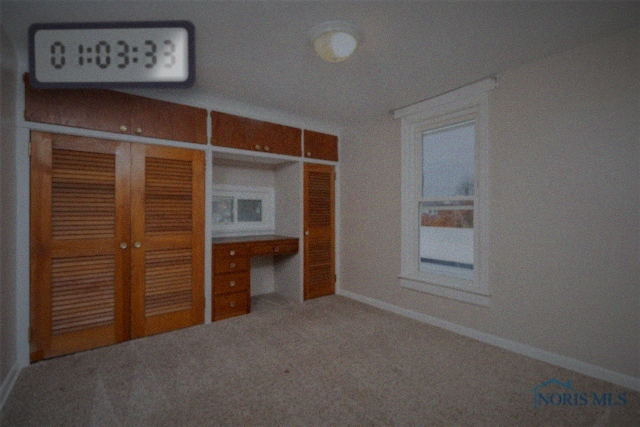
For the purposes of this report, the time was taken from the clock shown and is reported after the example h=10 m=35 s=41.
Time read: h=1 m=3 s=33
